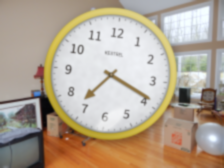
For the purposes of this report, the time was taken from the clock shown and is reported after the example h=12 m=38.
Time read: h=7 m=19
